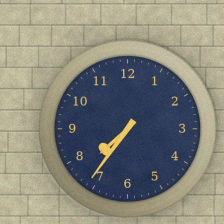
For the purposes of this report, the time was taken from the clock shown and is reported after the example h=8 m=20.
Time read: h=7 m=36
